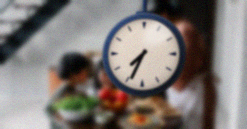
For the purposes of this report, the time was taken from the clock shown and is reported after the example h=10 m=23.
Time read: h=7 m=34
